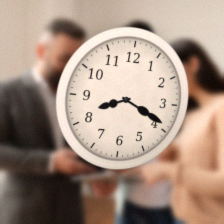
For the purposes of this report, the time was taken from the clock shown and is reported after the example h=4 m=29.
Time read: h=8 m=19
